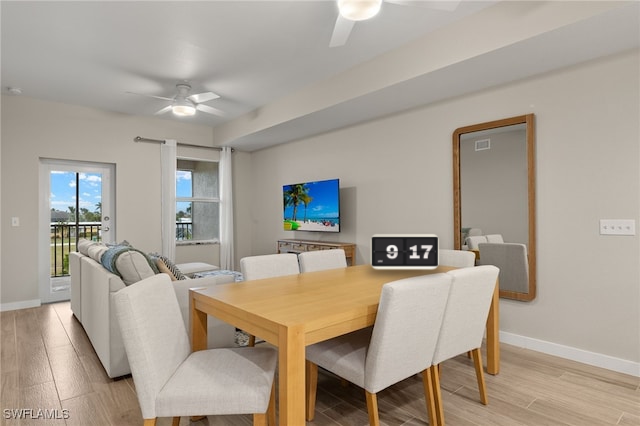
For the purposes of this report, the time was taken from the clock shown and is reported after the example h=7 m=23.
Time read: h=9 m=17
